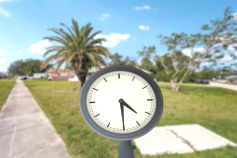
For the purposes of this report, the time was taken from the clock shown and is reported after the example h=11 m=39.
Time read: h=4 m=30
